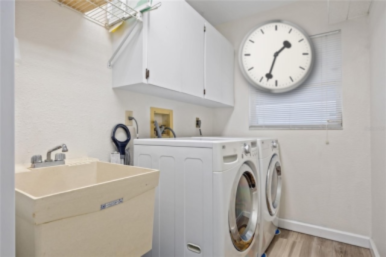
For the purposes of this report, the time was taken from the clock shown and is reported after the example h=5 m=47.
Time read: h=1 m=33
